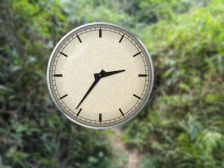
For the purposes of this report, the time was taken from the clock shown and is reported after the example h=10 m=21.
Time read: h=2 m=36
